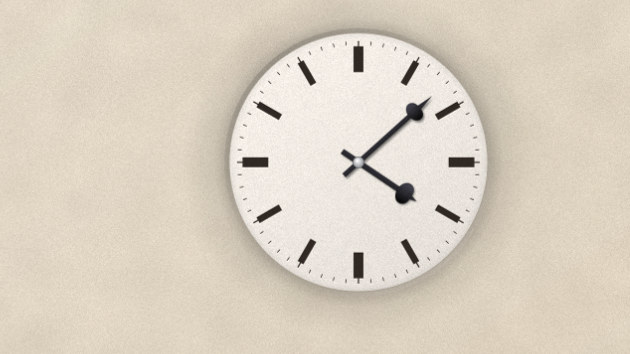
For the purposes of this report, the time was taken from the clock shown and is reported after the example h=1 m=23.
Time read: h=4 m=8
